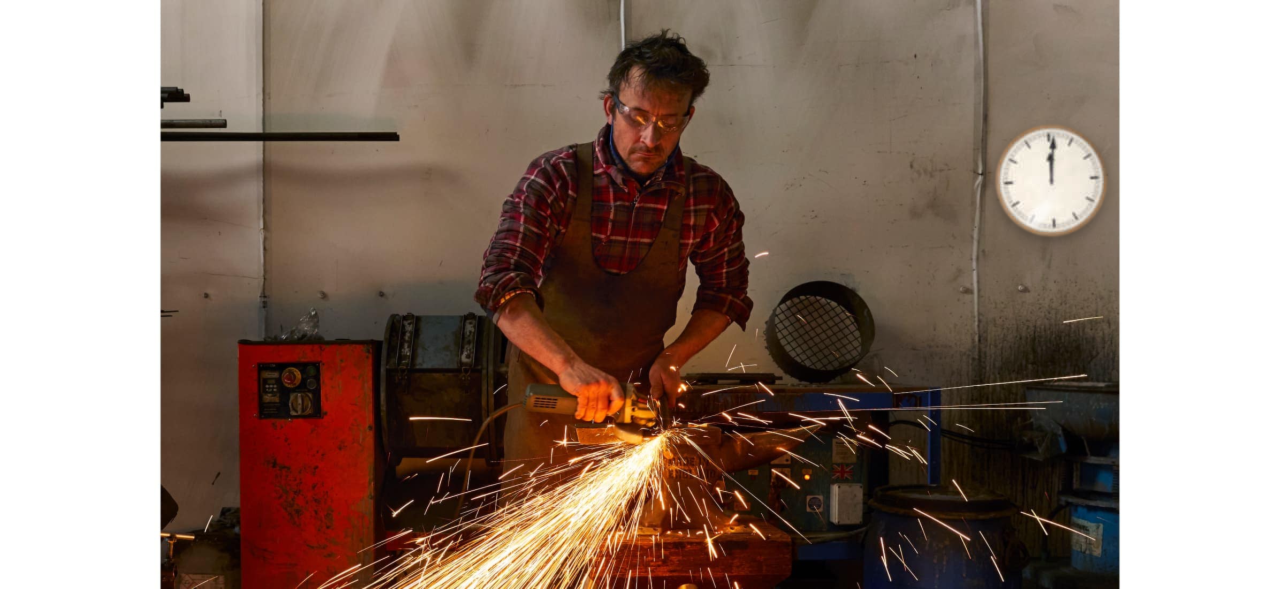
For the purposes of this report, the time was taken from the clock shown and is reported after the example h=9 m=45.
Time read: h=12 m=1
